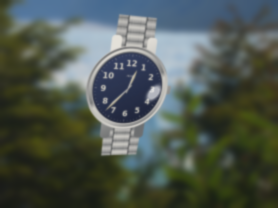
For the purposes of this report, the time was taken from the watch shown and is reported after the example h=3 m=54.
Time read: h=12 m=37
